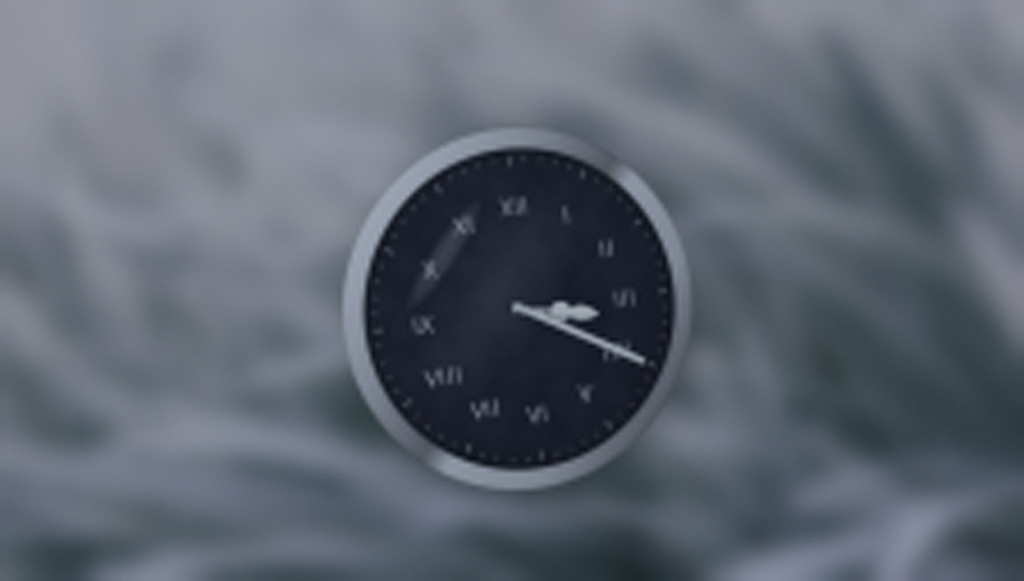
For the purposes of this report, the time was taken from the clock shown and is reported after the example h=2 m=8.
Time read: h=3 m=20
